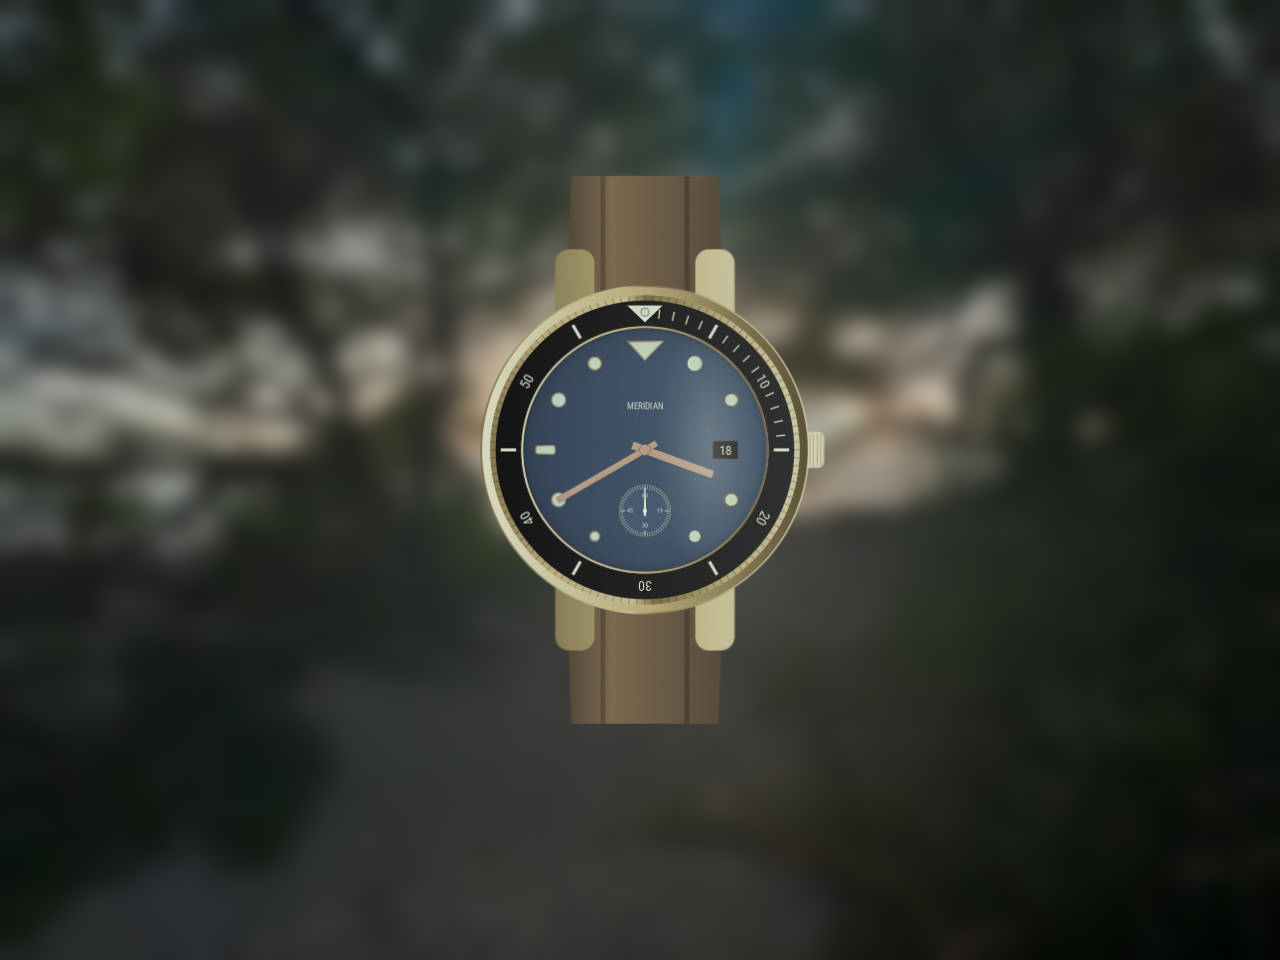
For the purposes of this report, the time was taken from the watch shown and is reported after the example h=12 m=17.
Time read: h=3 m=40
